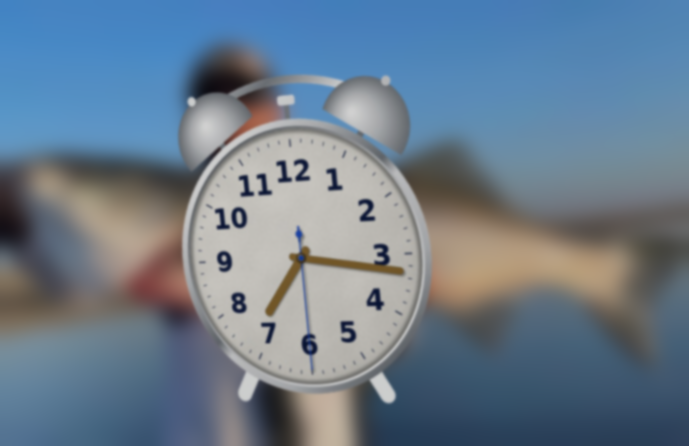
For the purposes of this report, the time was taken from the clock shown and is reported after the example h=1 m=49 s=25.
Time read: h=7 m=16 s=30
